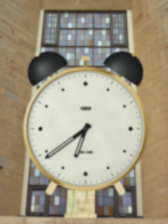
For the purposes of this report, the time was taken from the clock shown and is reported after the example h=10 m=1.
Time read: h=6 m=39
